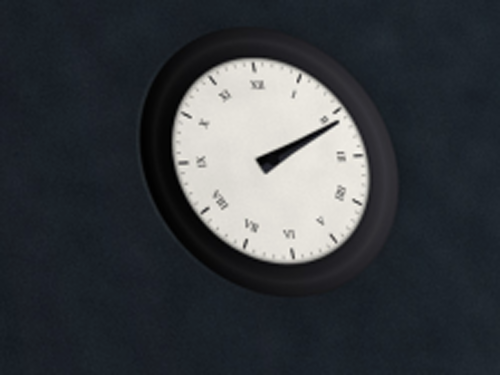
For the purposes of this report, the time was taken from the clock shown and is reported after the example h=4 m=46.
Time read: h=2 m=11
